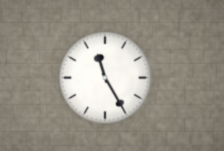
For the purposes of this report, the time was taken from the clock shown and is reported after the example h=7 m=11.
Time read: h=11 m=25
